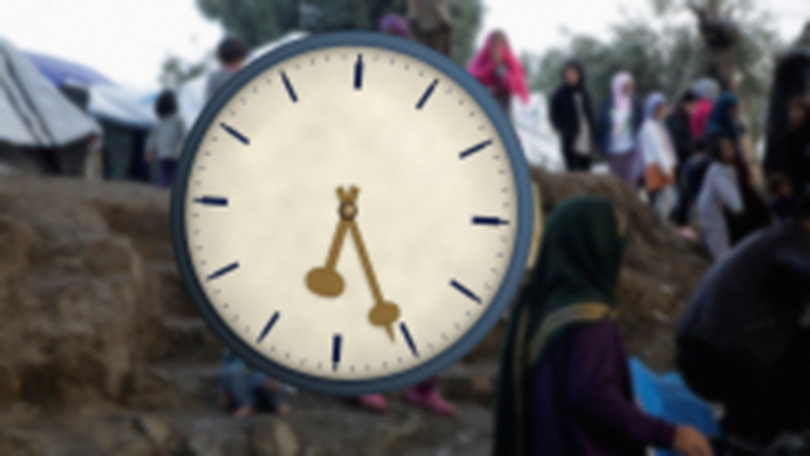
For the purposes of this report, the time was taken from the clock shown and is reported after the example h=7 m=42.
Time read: h=6 m=26
